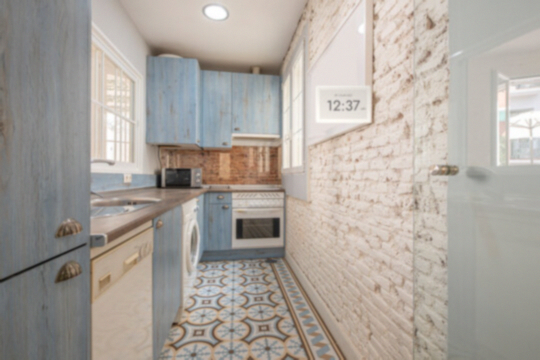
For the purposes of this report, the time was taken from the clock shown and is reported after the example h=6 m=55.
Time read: h=12 m=37
